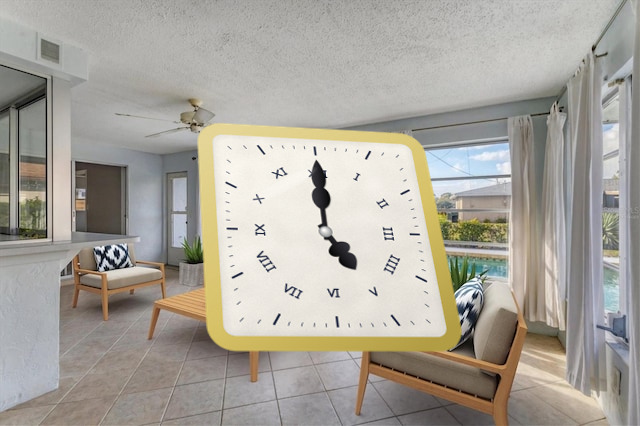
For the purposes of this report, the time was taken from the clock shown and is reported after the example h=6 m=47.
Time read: h=5 m=0
